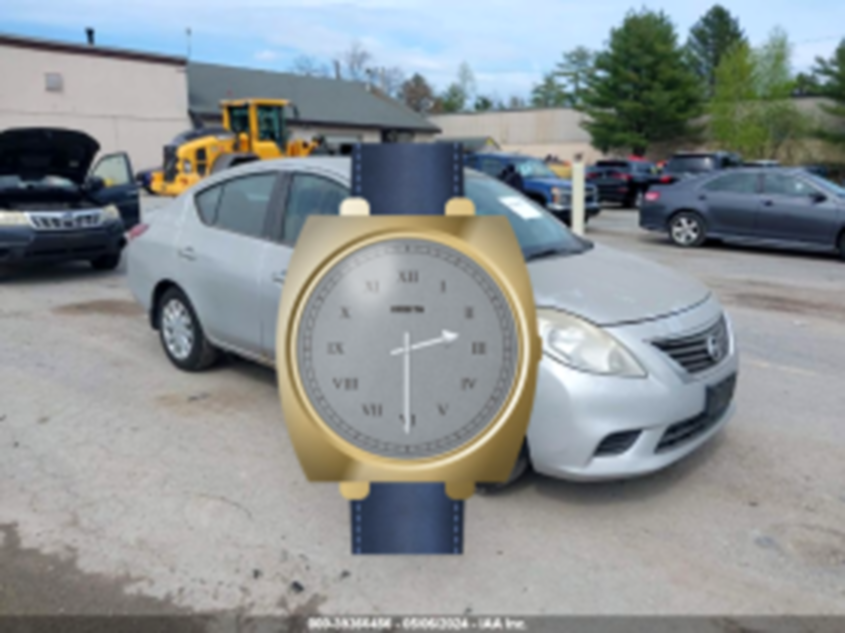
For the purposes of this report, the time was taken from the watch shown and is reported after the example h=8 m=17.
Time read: h=2 m=30
